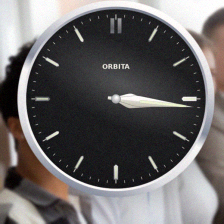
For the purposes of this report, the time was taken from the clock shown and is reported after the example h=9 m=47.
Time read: h=3 m=16
